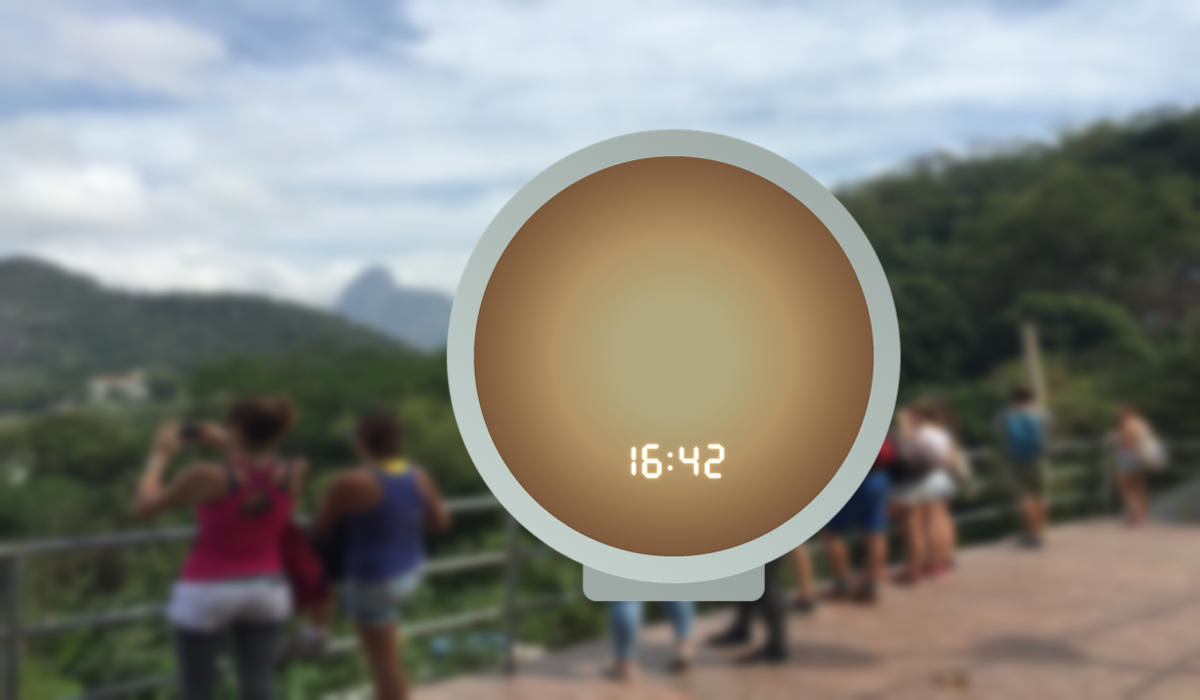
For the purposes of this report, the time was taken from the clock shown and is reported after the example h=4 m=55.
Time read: h=16 m=42
